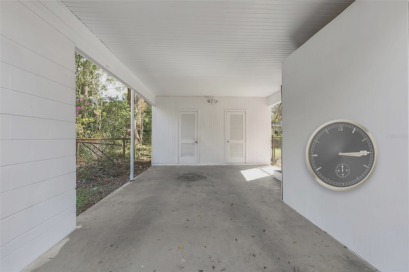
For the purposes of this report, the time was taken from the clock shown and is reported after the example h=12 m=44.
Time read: h=3 m=15
